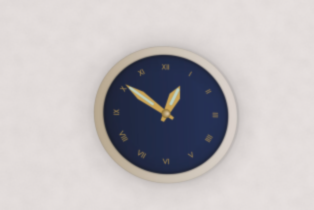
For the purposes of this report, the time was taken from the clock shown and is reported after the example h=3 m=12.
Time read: h=12 m=51
